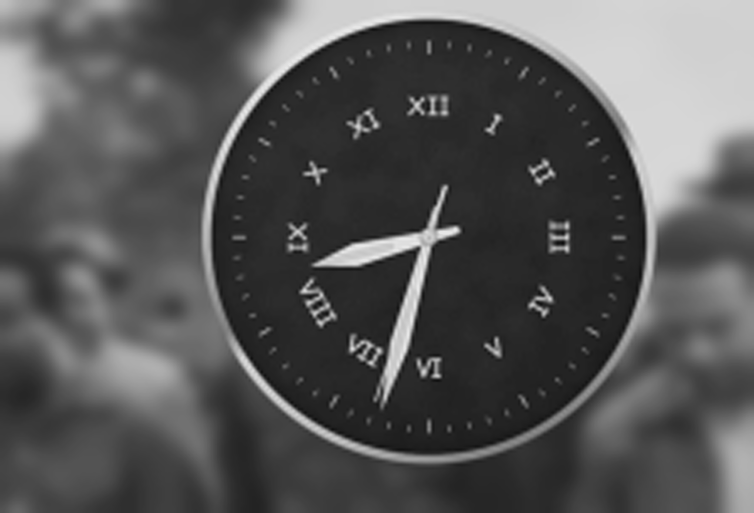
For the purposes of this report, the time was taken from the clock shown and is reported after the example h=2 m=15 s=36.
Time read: h=8 m=32 s=33
